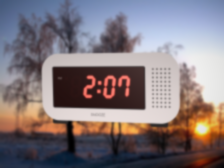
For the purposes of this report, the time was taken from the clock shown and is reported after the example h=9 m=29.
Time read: h=2 m=7
